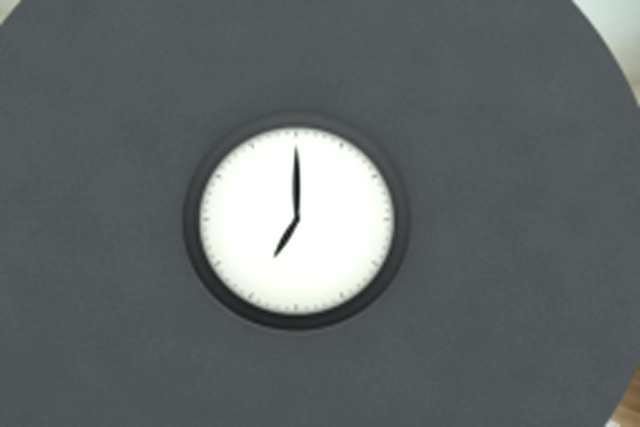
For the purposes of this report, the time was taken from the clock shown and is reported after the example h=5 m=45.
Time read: h=7 m=0
